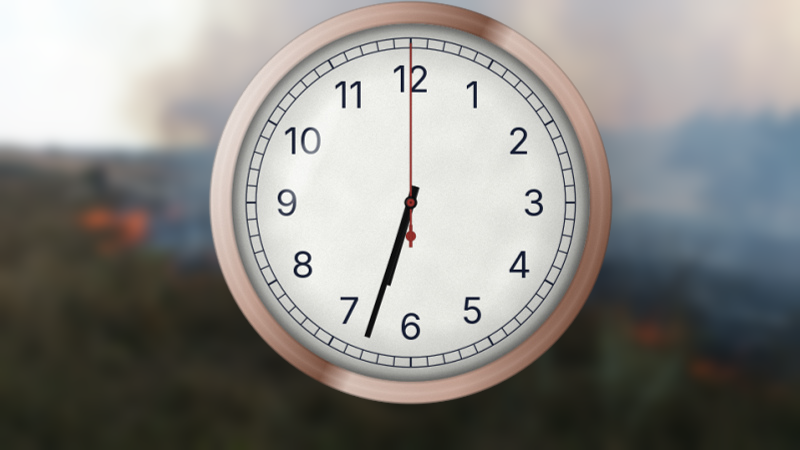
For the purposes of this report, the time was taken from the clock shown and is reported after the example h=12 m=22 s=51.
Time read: h=6 m=33 s=0
